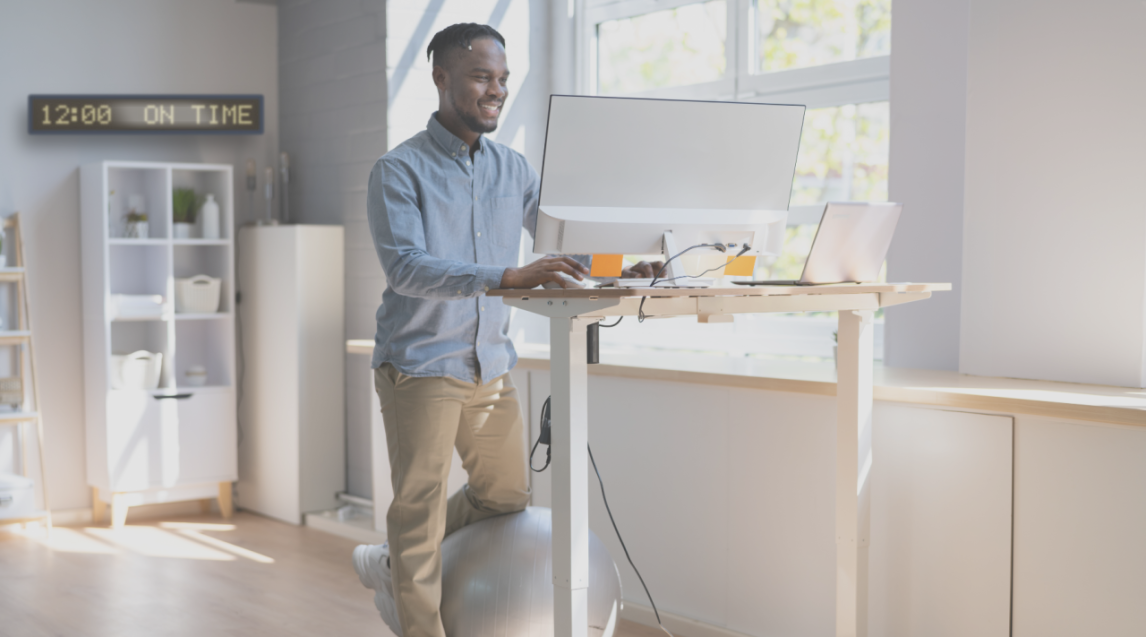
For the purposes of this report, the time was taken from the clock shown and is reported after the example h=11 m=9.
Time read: h=12 m=0
